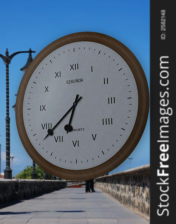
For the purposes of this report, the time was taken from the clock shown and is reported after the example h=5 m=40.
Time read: h=6 m=38
